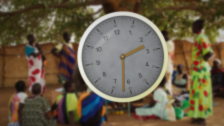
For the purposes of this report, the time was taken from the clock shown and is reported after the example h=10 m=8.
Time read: h=2 m=32
